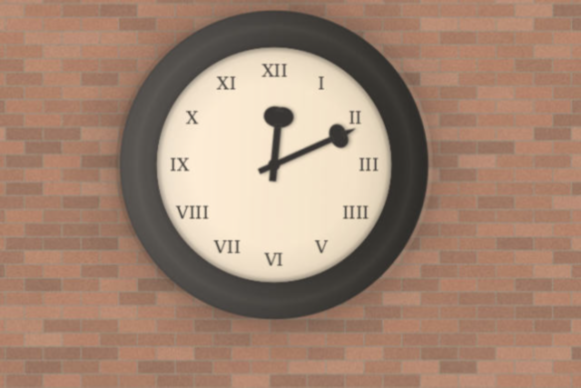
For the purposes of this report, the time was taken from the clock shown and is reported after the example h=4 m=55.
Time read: h=12 m=11
